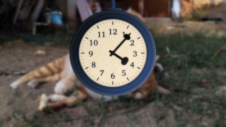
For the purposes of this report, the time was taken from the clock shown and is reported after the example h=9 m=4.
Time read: h=4 m=7
